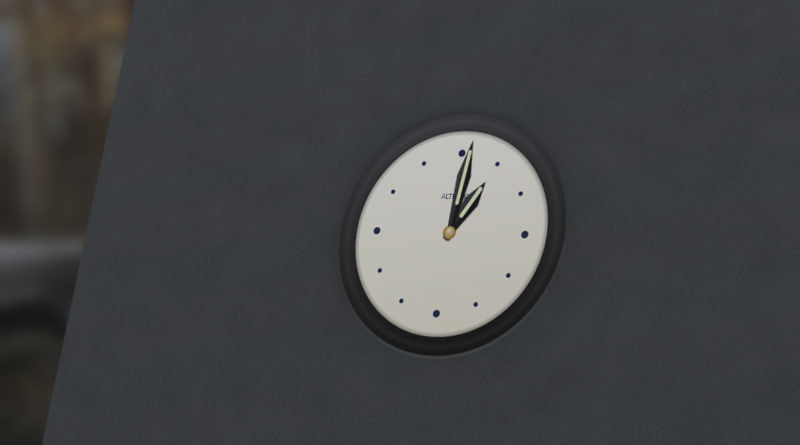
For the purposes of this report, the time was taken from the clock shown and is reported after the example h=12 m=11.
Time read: h=1 m=1
